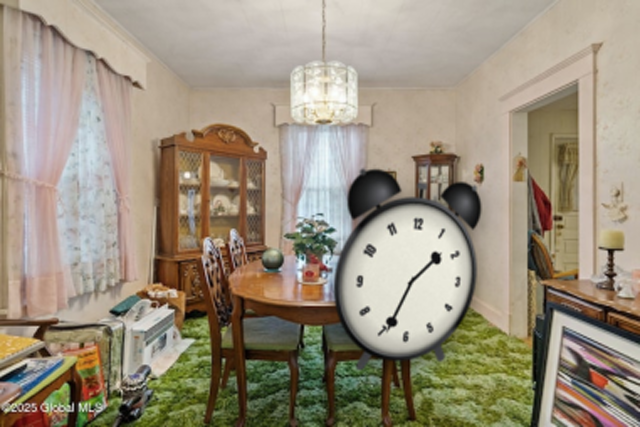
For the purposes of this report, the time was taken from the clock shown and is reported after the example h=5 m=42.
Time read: h=1 m=34
